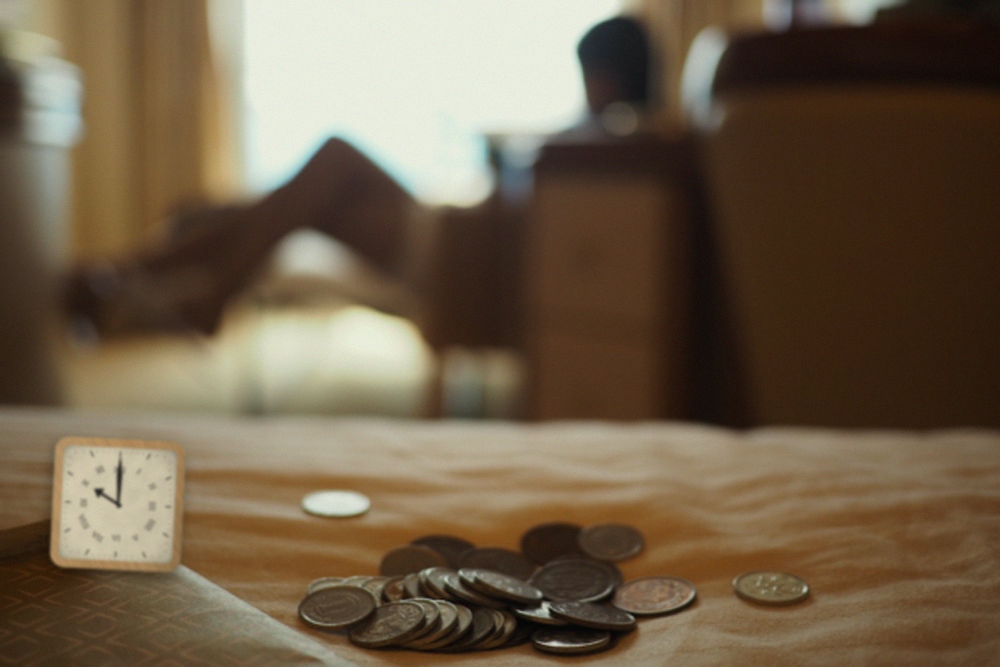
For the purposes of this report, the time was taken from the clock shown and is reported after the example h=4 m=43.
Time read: h=10 m=0
